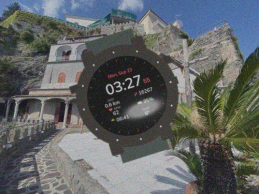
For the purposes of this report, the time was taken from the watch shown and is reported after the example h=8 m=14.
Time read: h=3 m=27
